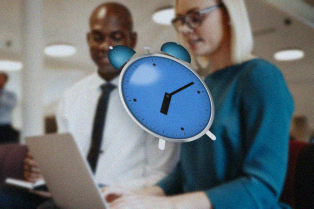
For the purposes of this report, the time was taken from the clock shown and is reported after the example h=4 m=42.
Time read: h=7 m=12
